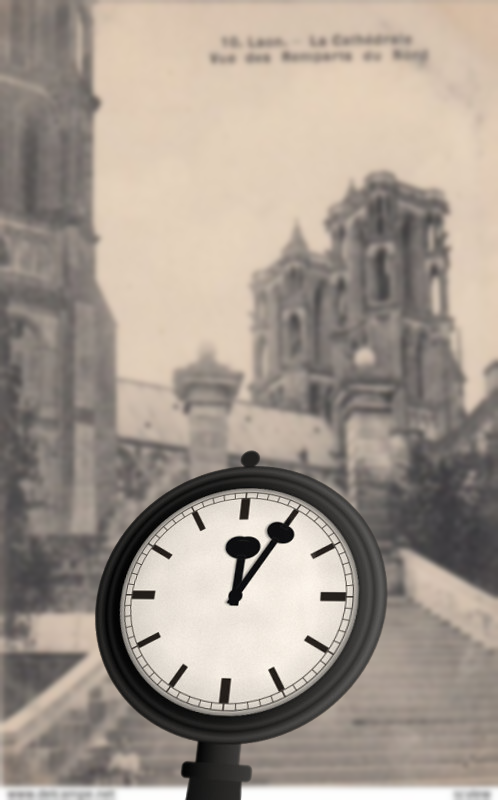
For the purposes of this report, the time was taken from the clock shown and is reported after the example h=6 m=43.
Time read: h=12 m=5
